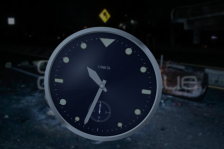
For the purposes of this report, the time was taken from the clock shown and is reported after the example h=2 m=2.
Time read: h=10 m=33
